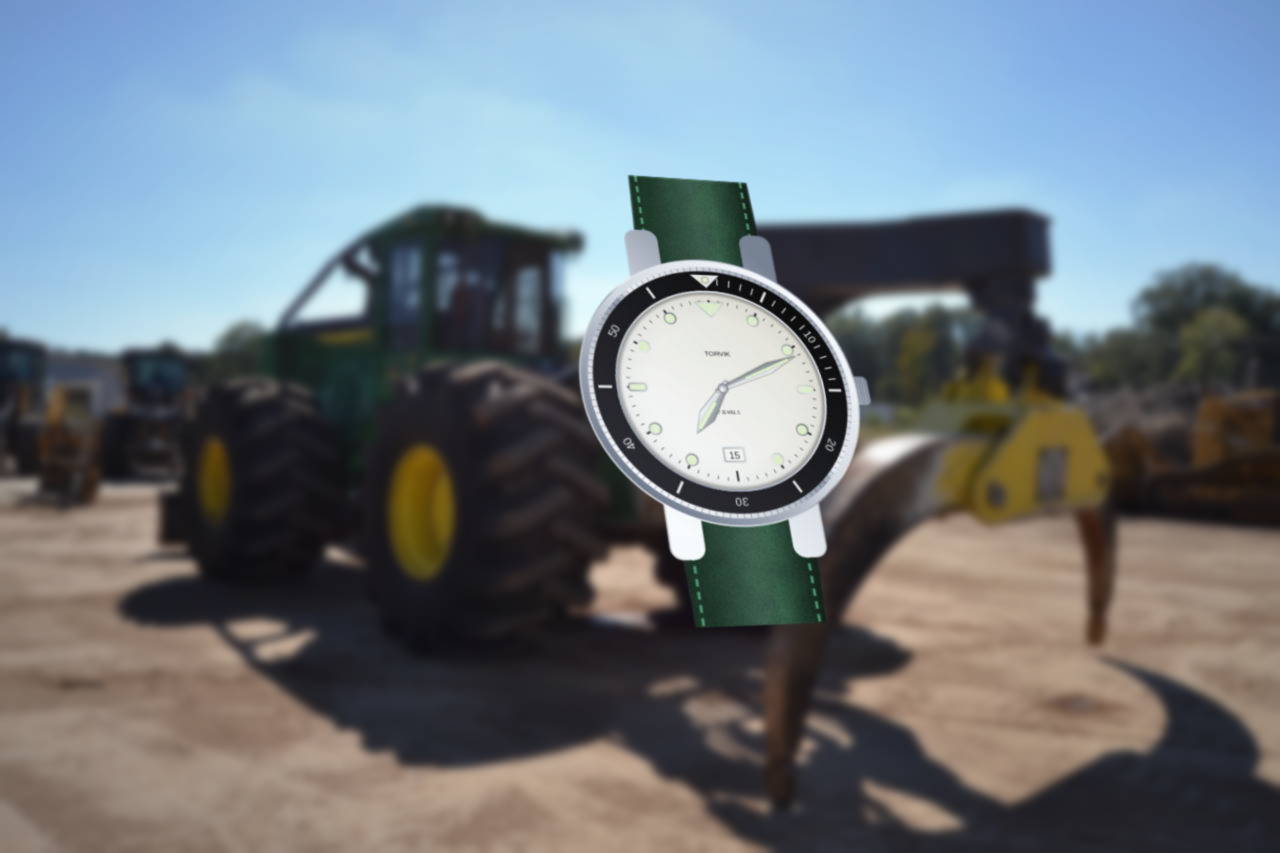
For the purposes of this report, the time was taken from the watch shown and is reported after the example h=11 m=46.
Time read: h=7 m=11
